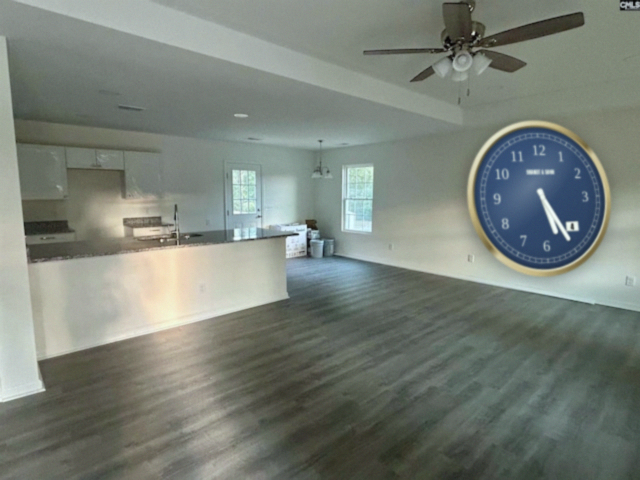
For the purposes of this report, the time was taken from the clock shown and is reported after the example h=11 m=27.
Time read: h=5 m=25
